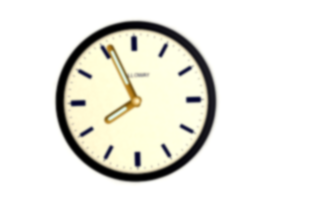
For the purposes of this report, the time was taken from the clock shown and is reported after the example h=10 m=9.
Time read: h=7 m=56
